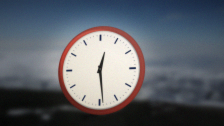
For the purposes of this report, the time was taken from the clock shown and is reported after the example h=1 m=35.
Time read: h=12 m=29
